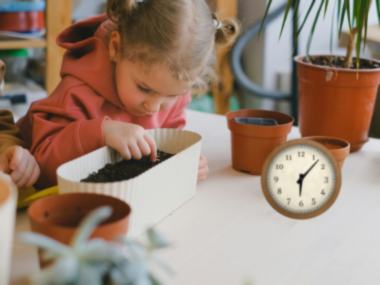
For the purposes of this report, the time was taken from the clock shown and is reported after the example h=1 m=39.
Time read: h=6 m=7
